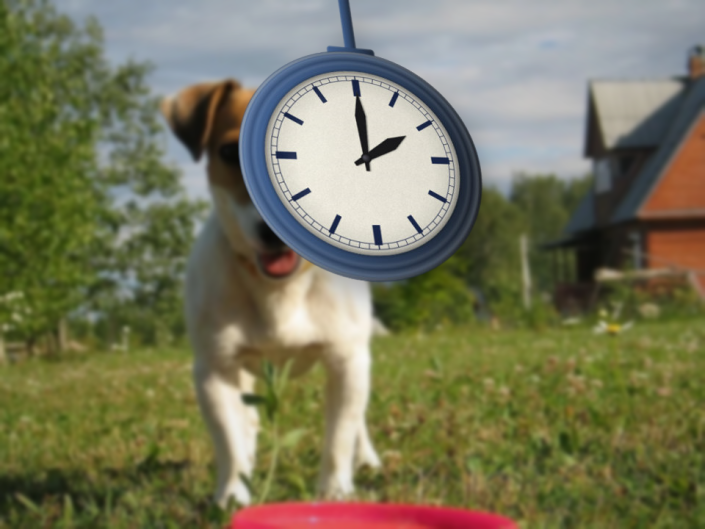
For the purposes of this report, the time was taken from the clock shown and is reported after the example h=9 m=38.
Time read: h=2 m=0
